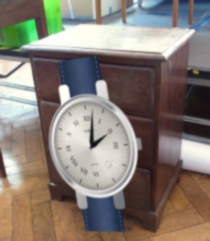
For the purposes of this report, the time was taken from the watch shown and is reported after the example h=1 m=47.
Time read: h=2 m=2
